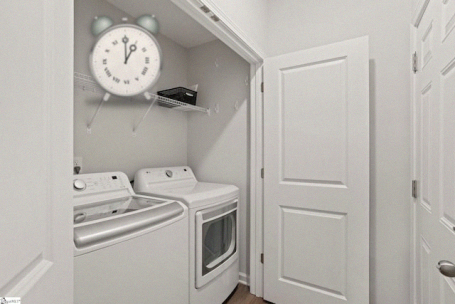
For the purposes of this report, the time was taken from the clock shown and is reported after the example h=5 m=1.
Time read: h=1 m=0
